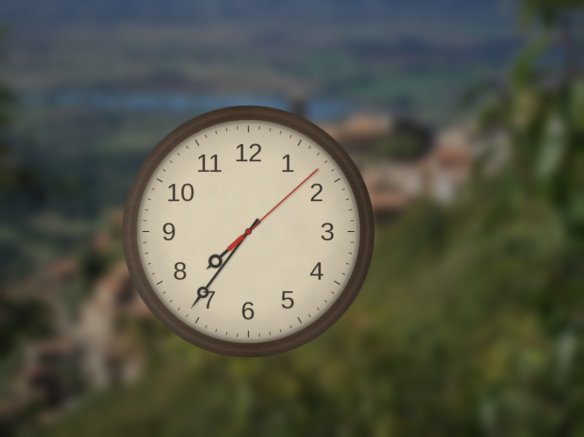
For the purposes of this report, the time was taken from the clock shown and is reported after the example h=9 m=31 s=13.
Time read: h=7 m=36 s=8
